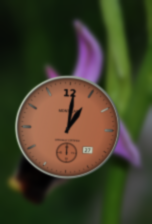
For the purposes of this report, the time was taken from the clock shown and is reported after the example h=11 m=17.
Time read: h=1 m=1
